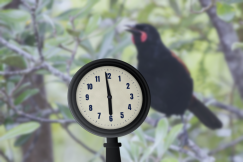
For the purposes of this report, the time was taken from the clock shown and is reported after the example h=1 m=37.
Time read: h=5 m=59
